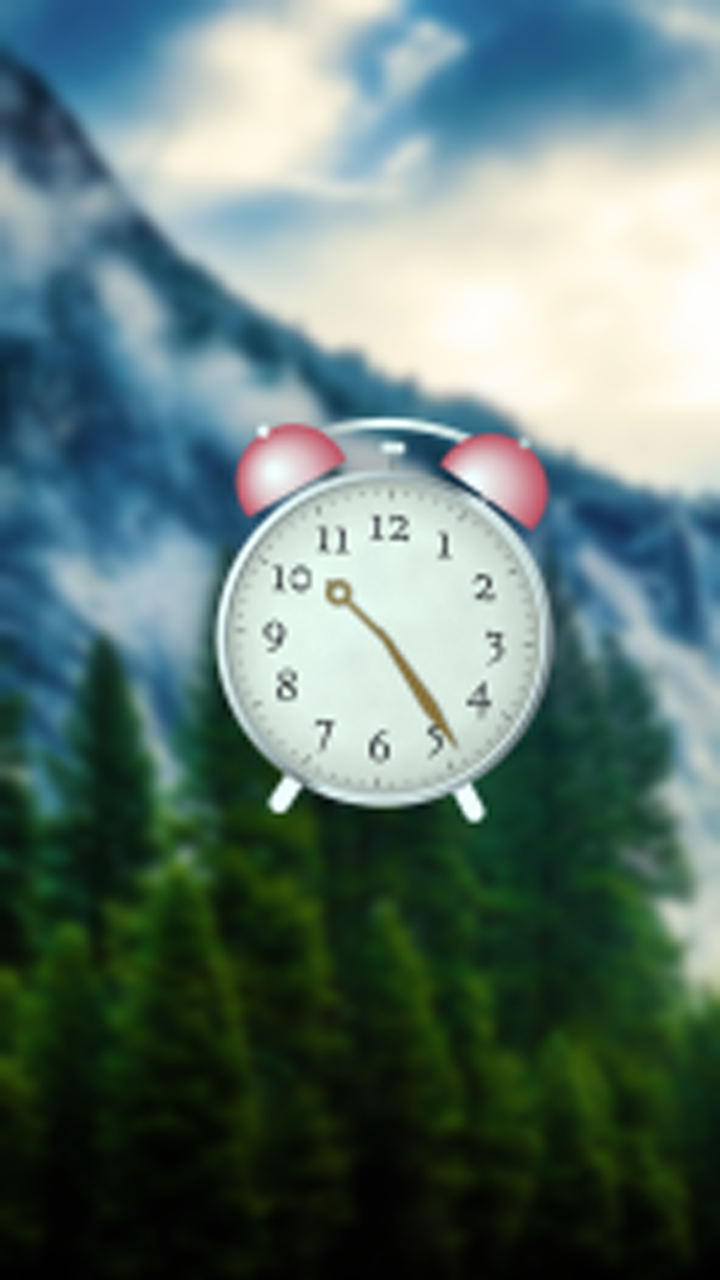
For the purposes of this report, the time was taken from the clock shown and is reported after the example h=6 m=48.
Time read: h=10 m=24
